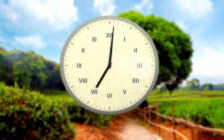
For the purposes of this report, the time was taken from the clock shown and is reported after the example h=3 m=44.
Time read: h=7 m=1
